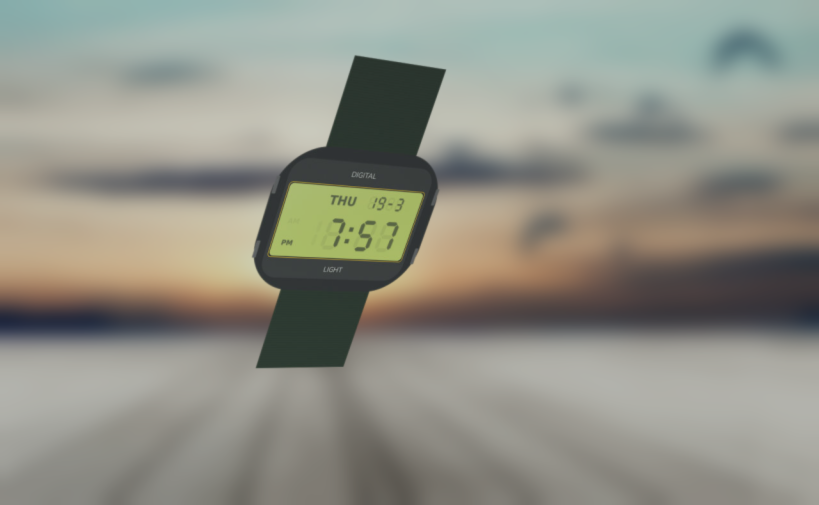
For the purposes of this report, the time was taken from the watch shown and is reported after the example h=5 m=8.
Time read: h=7 m=57
